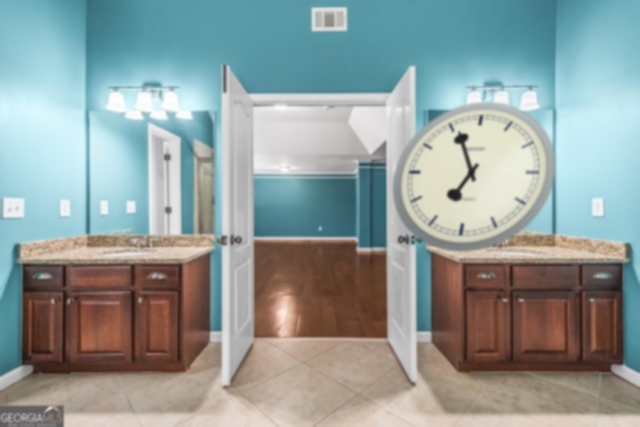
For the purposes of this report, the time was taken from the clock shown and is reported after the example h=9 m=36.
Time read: h=6 m=56
